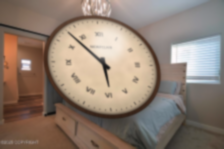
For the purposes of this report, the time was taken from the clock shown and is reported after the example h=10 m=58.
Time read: h=5 m=53
